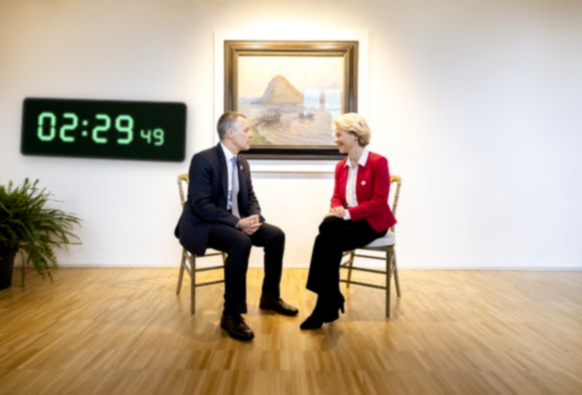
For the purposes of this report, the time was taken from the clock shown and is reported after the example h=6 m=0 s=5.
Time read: h=2 m=29 s=49
